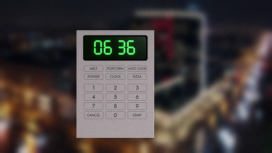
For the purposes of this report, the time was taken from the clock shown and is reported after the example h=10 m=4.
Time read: h=6 m=36
